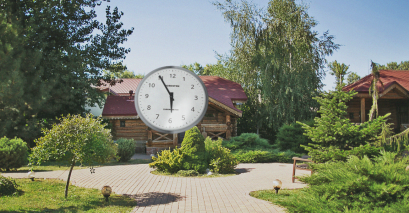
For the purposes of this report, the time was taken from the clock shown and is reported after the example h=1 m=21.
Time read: h=5 m=55
